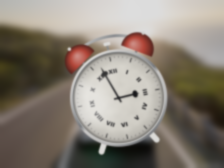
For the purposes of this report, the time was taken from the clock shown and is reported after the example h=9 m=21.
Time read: h=2 m=57
